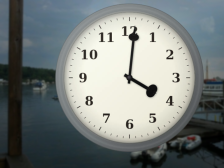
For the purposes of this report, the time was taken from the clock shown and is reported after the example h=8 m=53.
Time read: h=4 m=1
